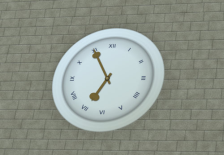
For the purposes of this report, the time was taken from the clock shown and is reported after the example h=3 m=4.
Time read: h=6 m=55
